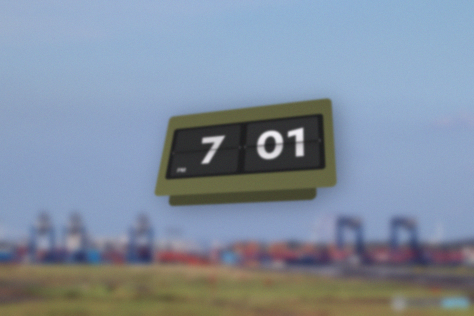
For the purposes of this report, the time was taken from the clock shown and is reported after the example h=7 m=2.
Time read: h=7 m=1
